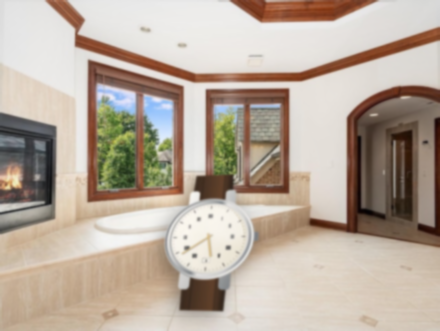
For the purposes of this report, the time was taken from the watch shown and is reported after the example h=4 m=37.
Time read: h=5 m=39
